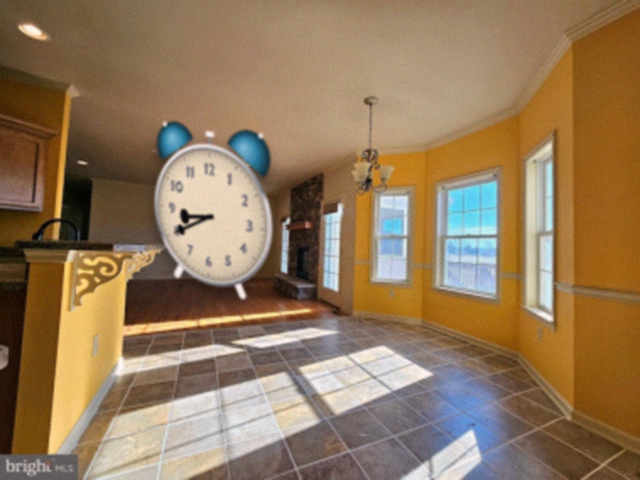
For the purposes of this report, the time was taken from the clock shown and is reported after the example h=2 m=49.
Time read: h=8 m=40
